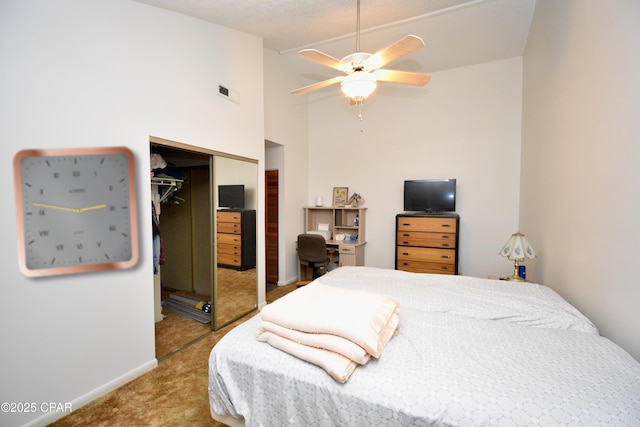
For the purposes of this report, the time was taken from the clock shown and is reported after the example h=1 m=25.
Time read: h=2 m=47
